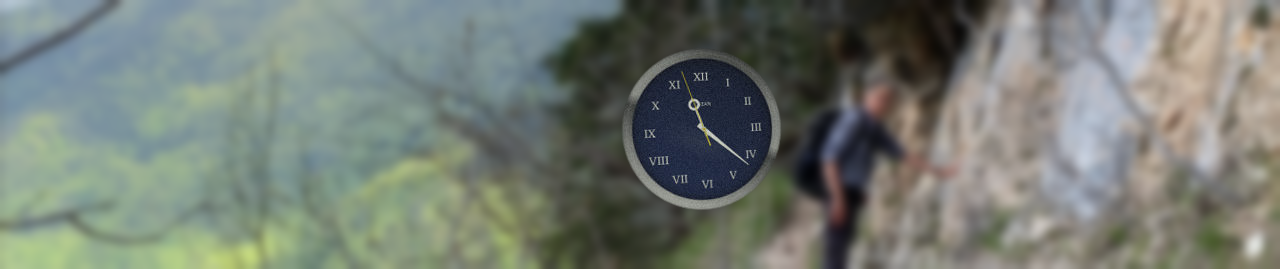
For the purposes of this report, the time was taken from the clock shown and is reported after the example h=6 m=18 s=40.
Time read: h=11 m=21 s=57
